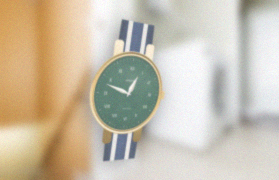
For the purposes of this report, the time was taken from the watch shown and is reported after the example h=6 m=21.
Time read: h=12 m=48
